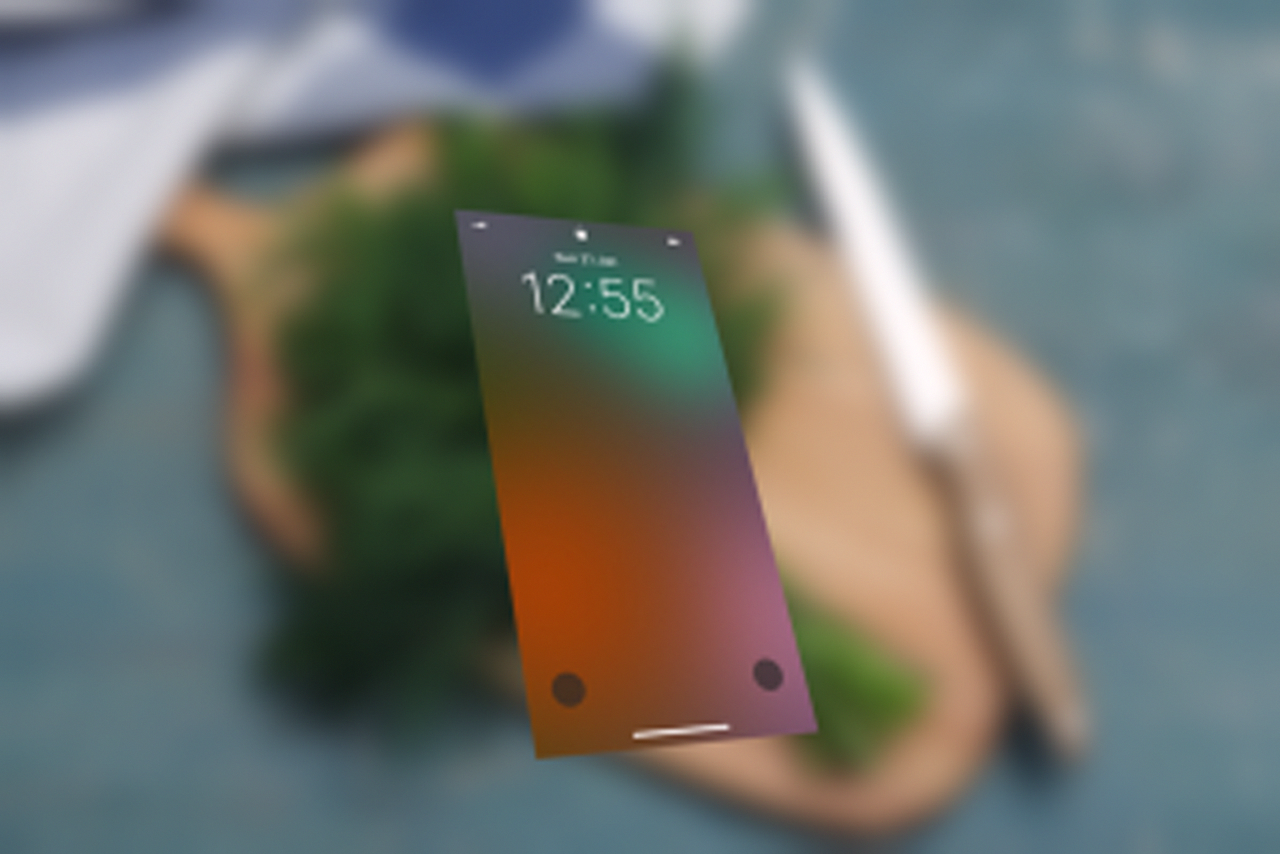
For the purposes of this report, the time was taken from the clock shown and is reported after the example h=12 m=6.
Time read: h=12 m=55
